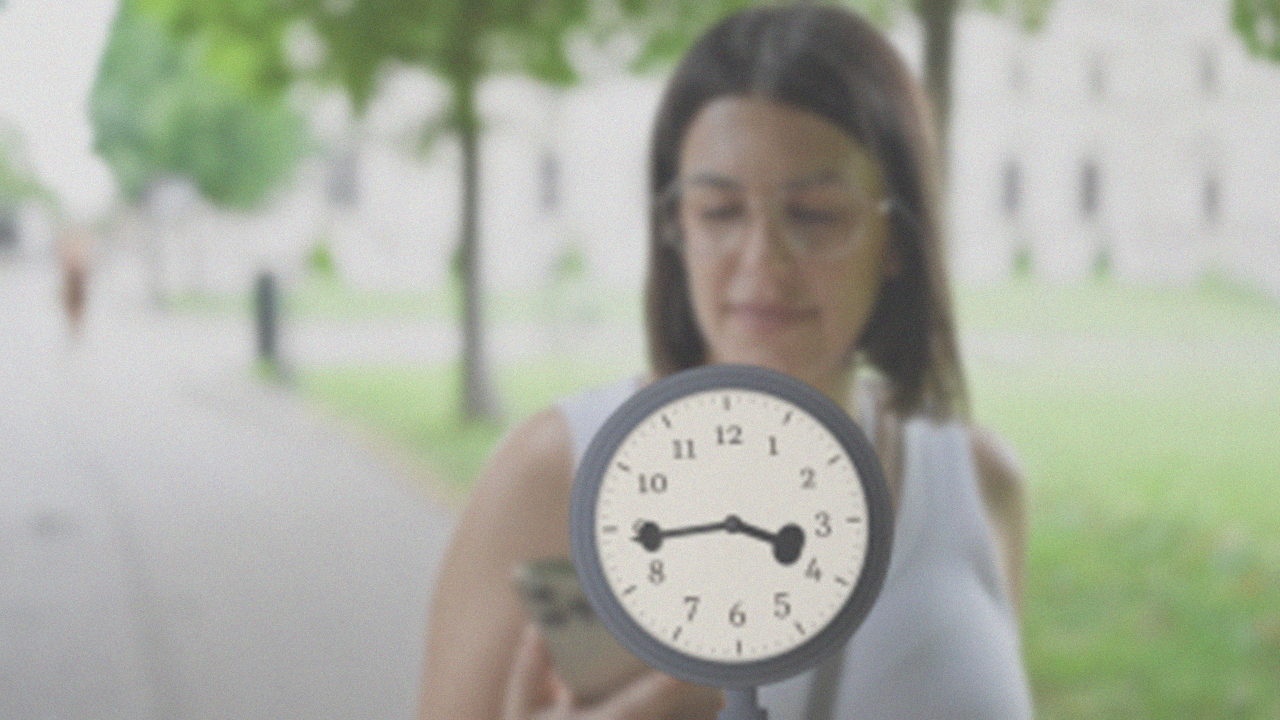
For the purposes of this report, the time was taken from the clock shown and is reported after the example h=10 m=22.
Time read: h=3 m=44
